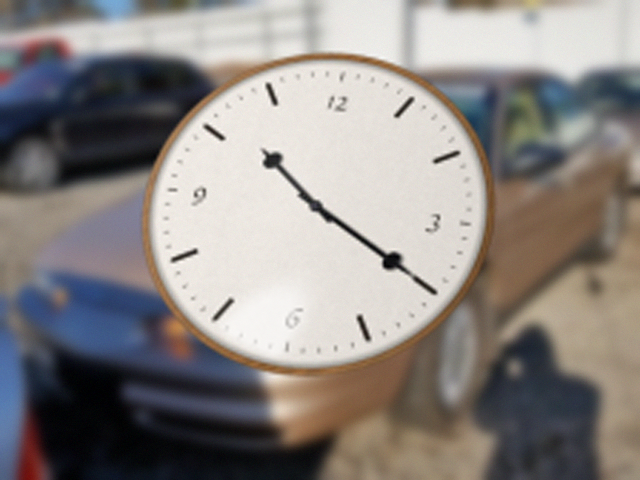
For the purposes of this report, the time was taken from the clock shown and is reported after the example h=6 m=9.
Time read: h=10 m=20
